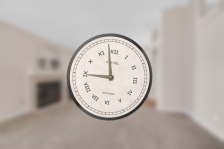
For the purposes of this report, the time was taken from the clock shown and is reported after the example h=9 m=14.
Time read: h=8 m=58
